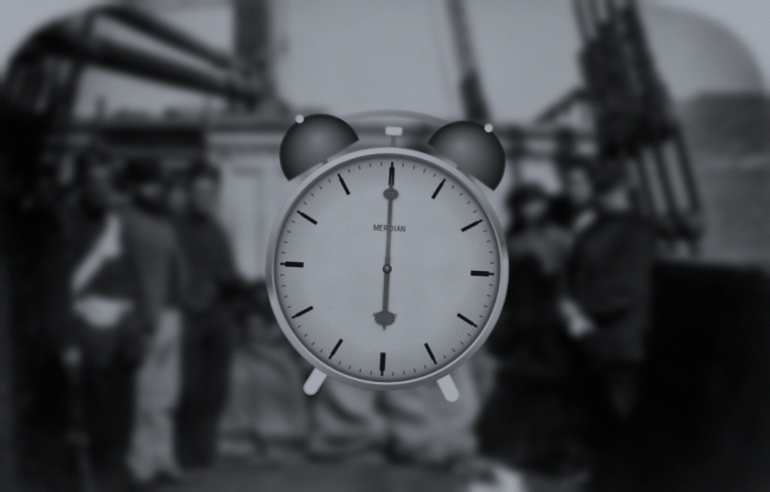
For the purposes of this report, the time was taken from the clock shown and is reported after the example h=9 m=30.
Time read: h=6 m=0
